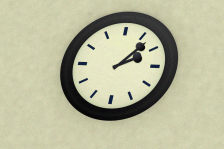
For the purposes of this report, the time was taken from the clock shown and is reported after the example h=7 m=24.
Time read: h=2 m=7
